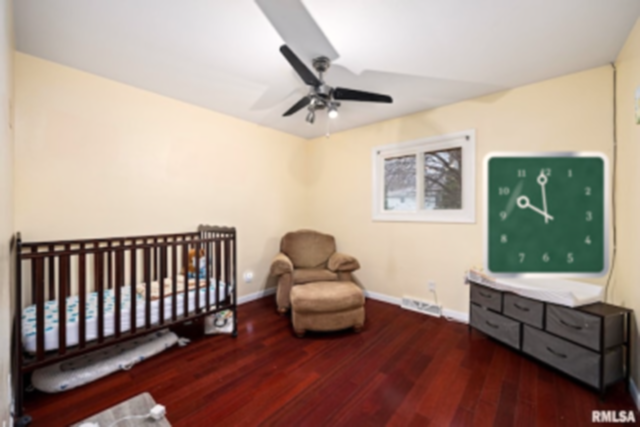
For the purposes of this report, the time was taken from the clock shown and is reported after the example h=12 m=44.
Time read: h=9 m=59
